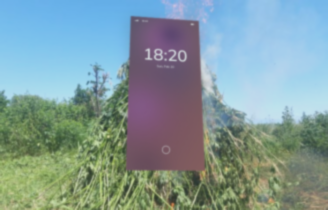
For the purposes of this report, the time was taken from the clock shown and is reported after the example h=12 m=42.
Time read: h=18 m=20
